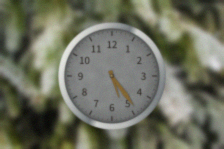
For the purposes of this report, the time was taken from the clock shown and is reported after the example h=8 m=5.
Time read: h=5 m=24
